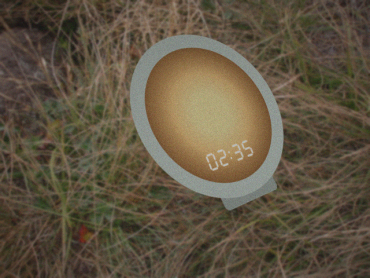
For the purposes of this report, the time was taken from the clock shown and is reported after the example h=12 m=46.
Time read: h=2 m=35
